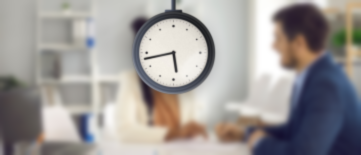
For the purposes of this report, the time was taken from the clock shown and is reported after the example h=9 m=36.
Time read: h=5 m=43
